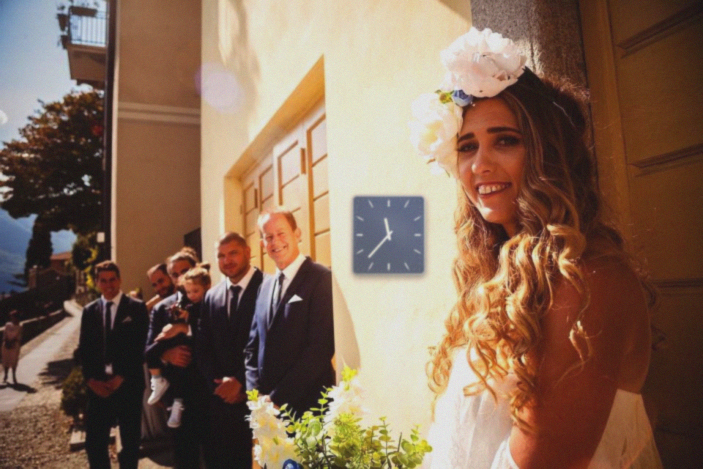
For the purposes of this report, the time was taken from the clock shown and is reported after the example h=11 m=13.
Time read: h=11 m=37
